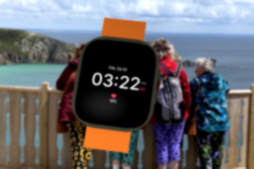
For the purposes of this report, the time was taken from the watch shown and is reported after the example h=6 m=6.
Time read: h=3 m=22
